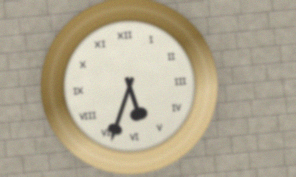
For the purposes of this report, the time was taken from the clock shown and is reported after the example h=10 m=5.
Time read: h=5 m=34
